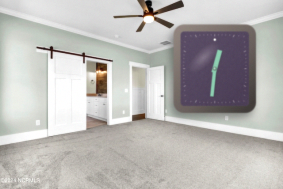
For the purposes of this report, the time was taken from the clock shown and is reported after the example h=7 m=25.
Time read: h=12 m=31
